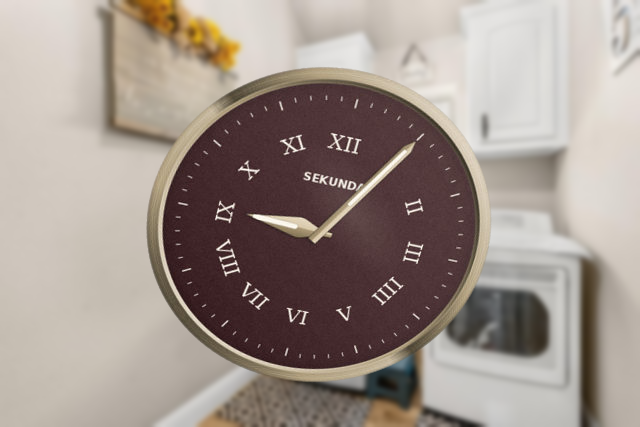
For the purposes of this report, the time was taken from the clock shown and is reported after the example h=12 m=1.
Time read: h=9 m=5
